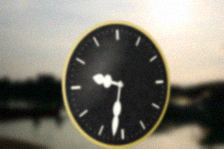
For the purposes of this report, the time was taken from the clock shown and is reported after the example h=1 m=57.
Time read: h=9 m=32
